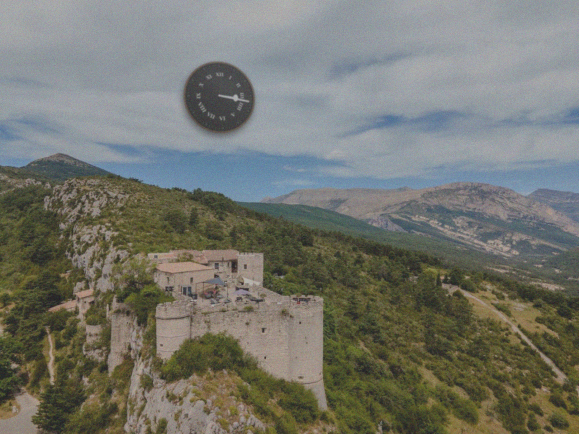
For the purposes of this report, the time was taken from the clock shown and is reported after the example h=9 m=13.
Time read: h=3 m=17
